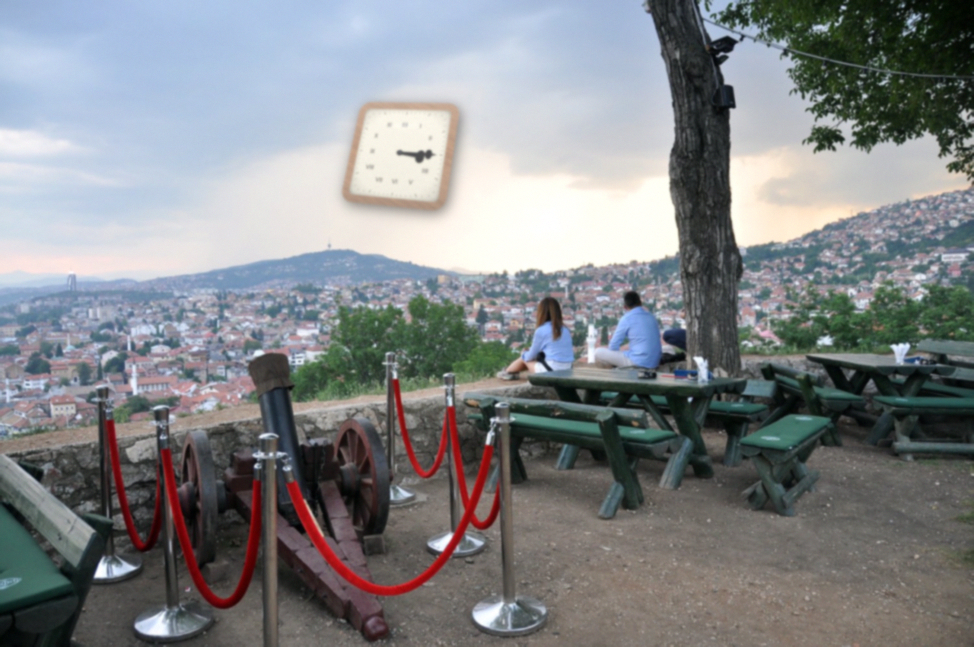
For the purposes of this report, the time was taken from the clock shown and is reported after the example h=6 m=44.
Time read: h=3 m=15
